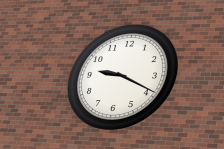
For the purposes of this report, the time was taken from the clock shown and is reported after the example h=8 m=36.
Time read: h=9 m=19
